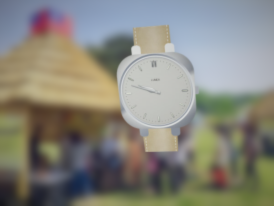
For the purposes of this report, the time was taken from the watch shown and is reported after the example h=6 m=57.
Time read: h=9 m=48
